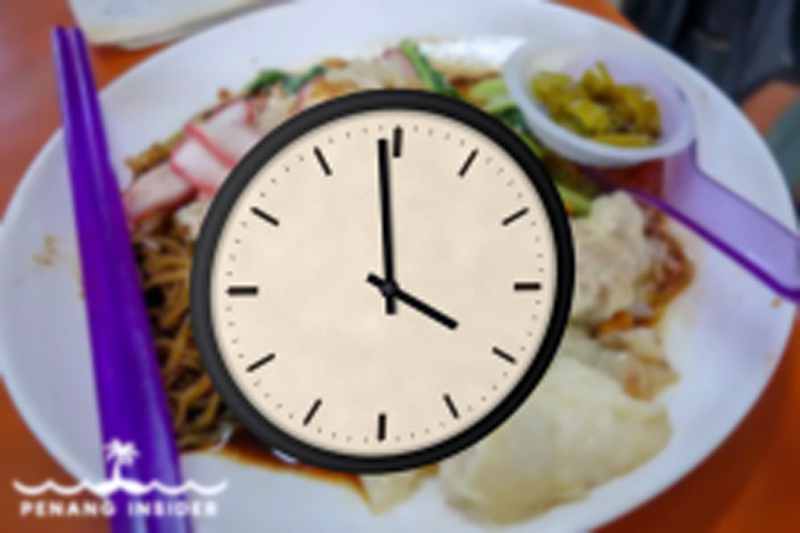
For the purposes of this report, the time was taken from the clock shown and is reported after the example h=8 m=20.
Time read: h=3 m=59
